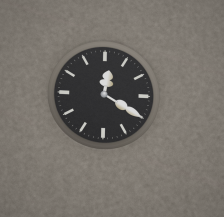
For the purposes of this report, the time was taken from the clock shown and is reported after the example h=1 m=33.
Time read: h=12 m=20
